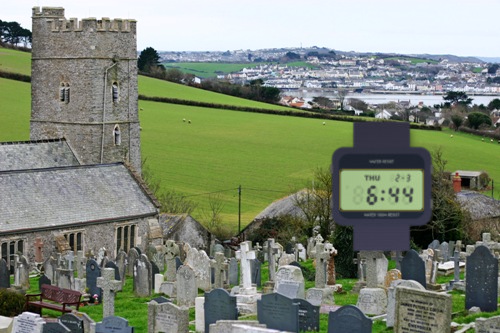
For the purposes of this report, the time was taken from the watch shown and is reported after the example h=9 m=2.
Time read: h=6 m=44
